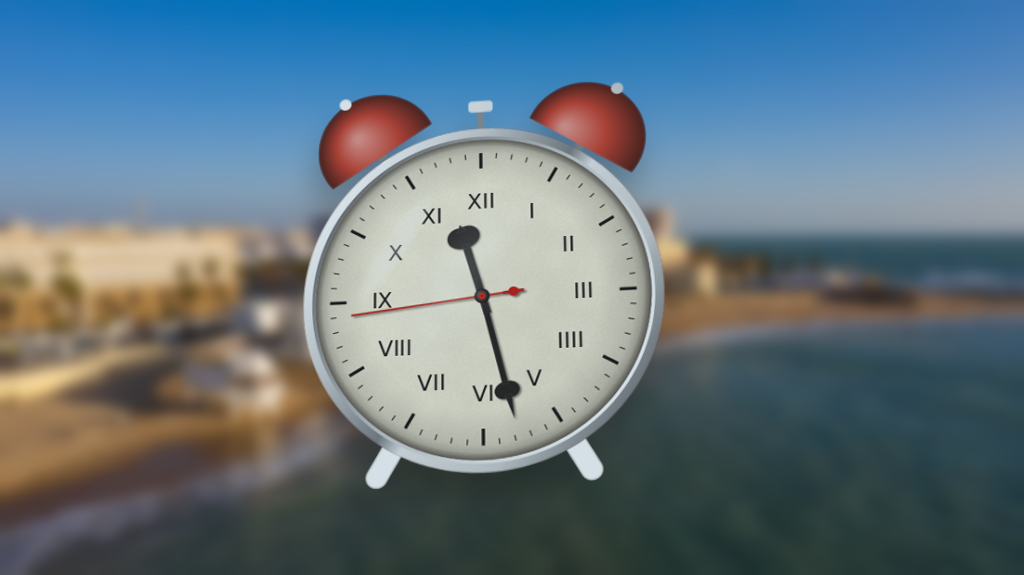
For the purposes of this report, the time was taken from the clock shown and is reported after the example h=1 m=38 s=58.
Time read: h=11 m=27 s=44
